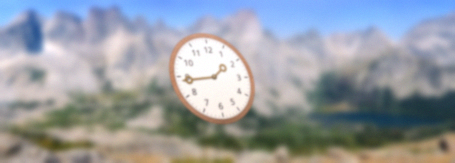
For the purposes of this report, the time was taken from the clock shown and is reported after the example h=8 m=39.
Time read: h=1 m=44
